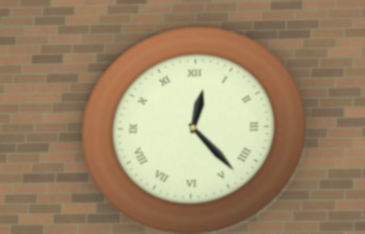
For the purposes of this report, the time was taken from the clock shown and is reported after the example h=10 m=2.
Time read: h=12 m=23
